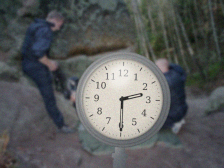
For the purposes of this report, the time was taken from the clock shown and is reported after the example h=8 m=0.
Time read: h=2 m=30
